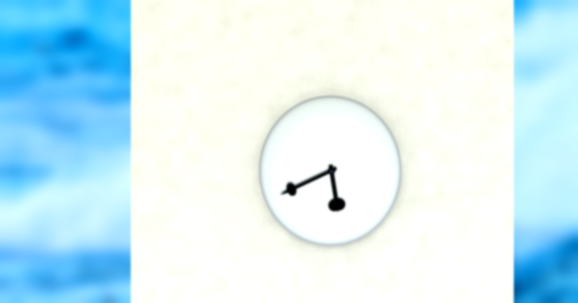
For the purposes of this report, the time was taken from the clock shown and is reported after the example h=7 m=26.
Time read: h=5 m=41
